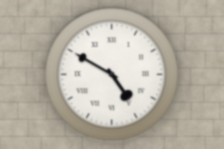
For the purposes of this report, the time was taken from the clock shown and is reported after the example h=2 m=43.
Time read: h=4 m=50
